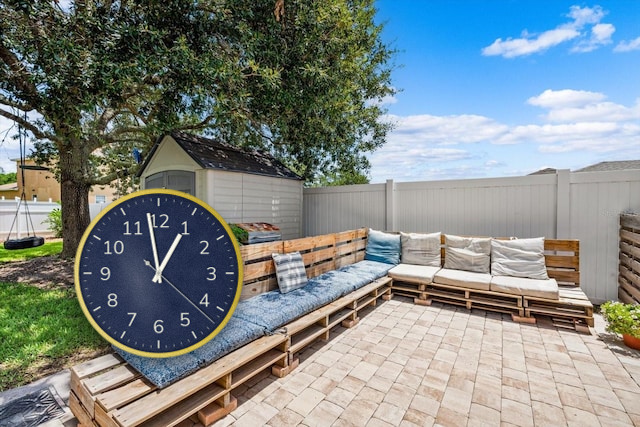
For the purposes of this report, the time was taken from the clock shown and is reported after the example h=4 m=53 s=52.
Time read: h=12 m=58 s=22
